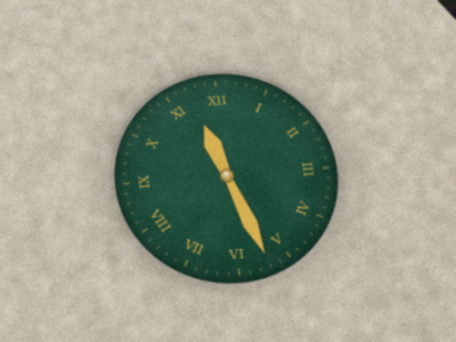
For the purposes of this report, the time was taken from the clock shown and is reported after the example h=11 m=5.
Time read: h=11 m=27
